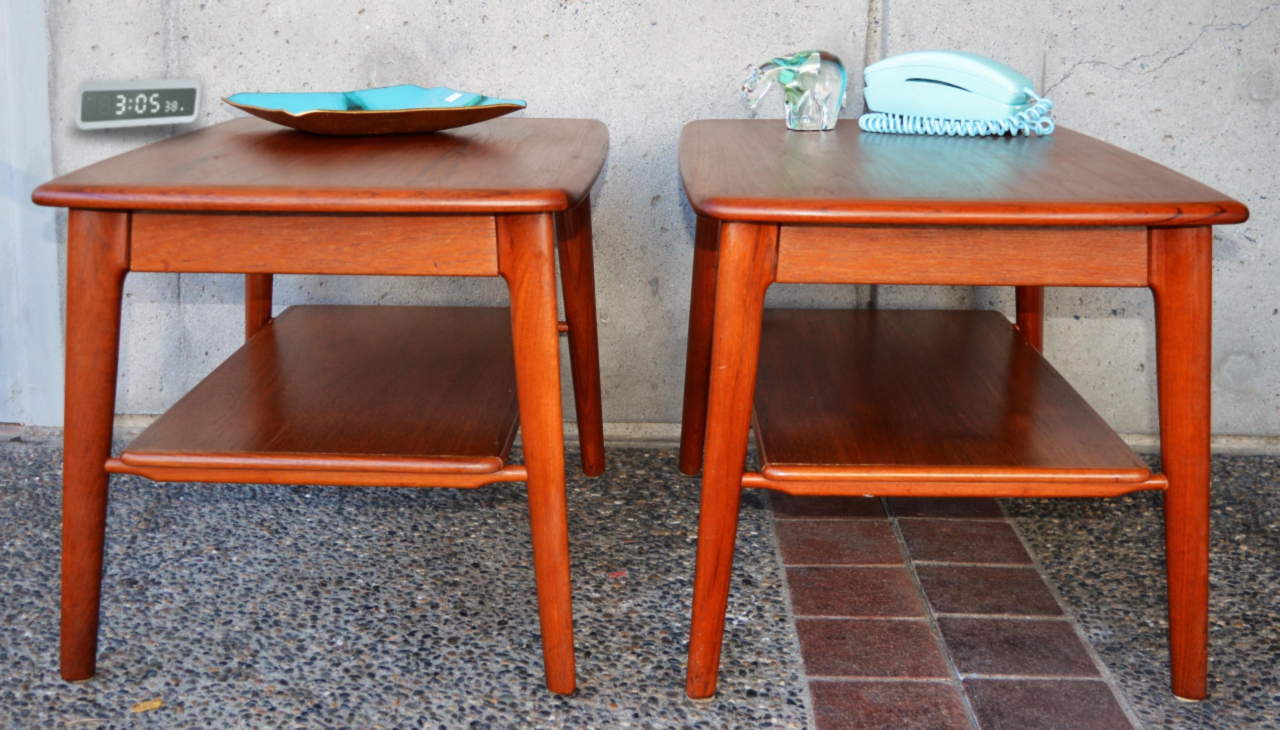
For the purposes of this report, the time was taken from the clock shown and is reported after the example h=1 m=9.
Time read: h=3 m=5
